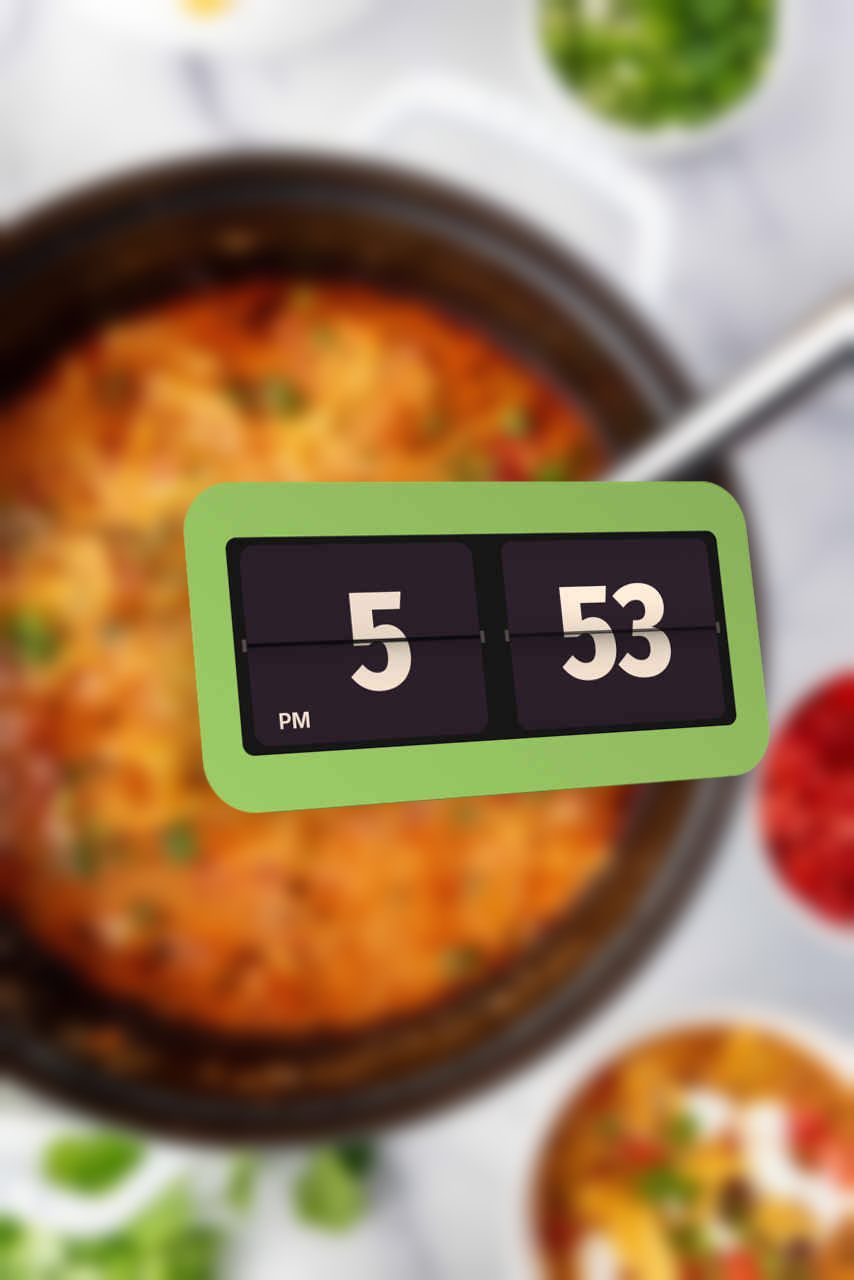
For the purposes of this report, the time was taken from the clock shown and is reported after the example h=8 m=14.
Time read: h=5 m=53
